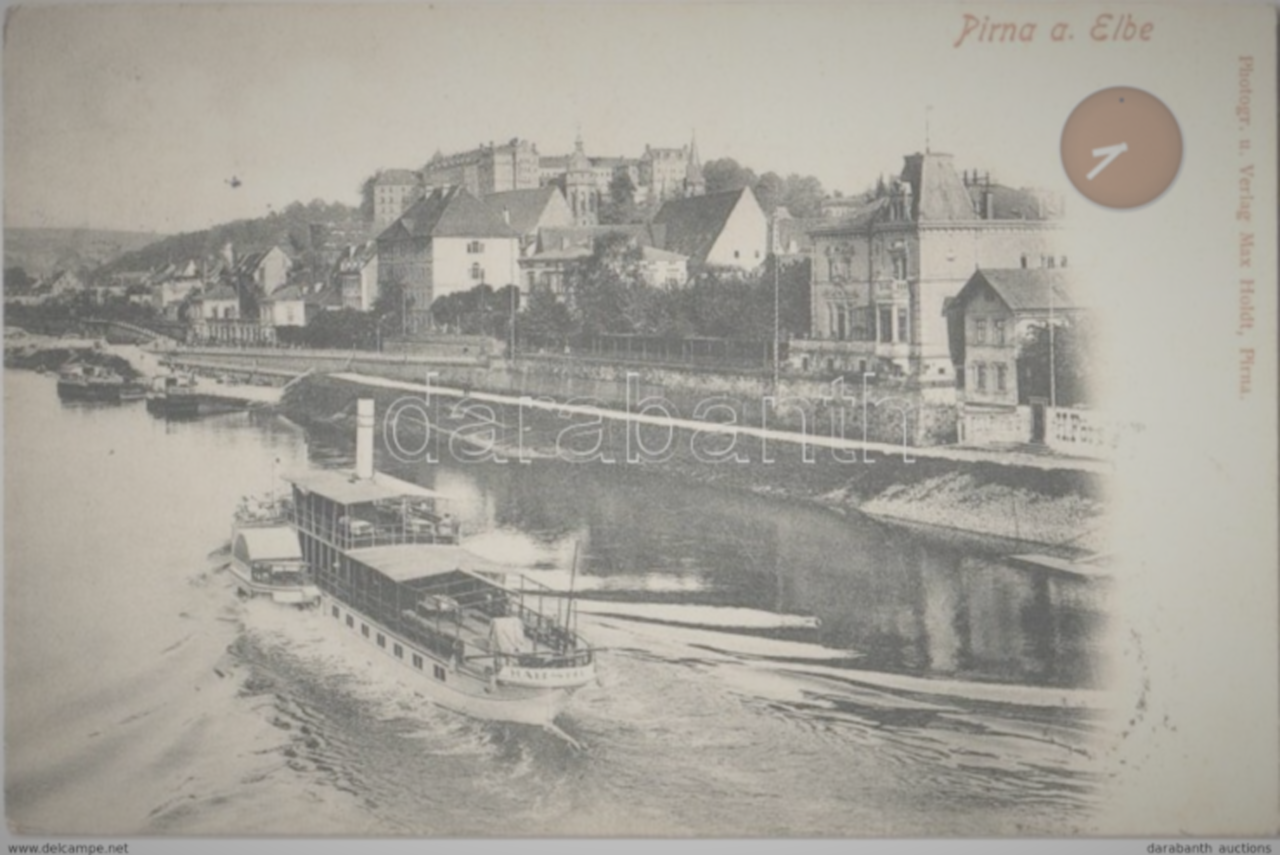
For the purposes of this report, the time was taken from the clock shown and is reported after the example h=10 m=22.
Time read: h=8 m=38
